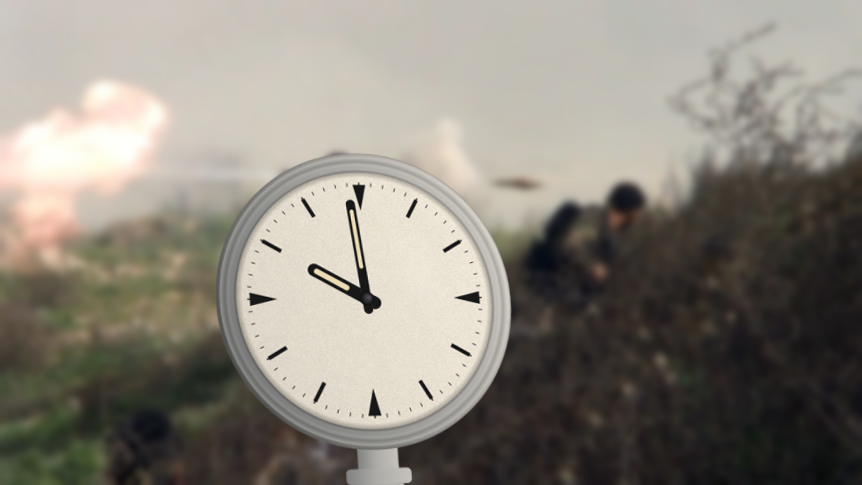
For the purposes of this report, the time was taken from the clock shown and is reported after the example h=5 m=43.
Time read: h=9 m=59
